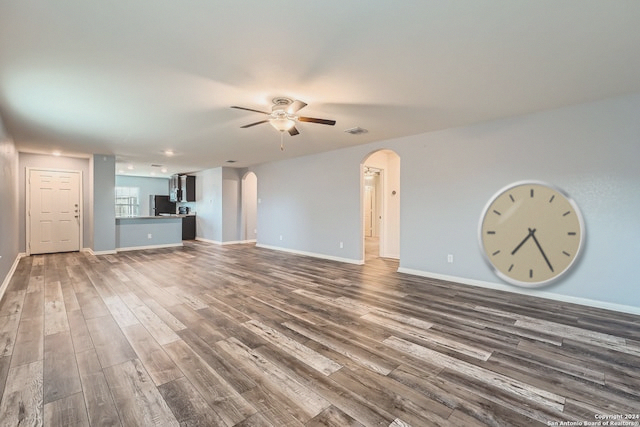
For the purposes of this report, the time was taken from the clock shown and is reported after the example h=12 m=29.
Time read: h=7 m=25
